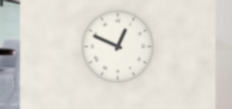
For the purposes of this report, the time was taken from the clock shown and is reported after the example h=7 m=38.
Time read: h=12 m=49
